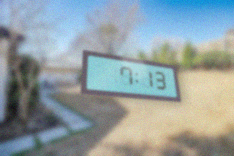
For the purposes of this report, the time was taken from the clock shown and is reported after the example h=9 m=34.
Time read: h=7 m=13
